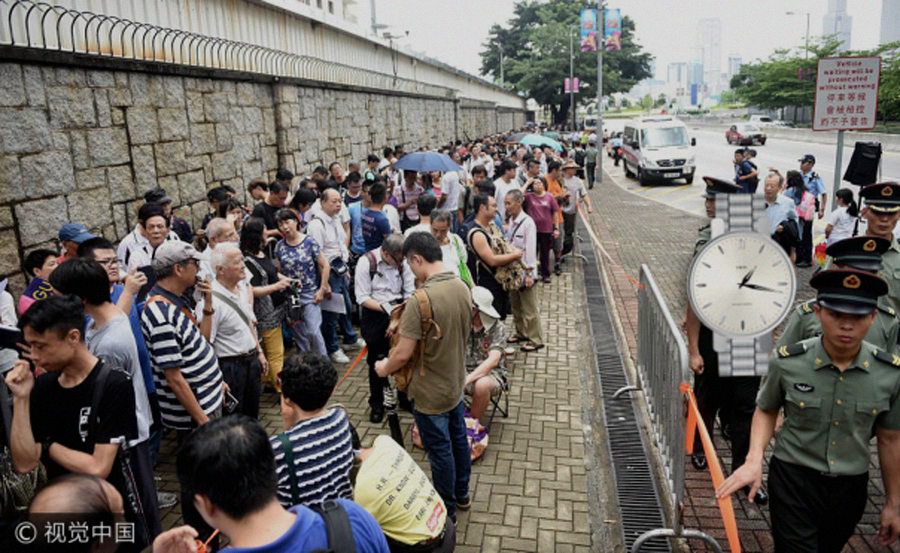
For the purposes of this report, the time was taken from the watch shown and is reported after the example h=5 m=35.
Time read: h=1 m=17
